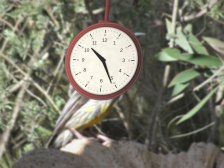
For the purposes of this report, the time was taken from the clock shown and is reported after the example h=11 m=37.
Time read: h=10 m=26
